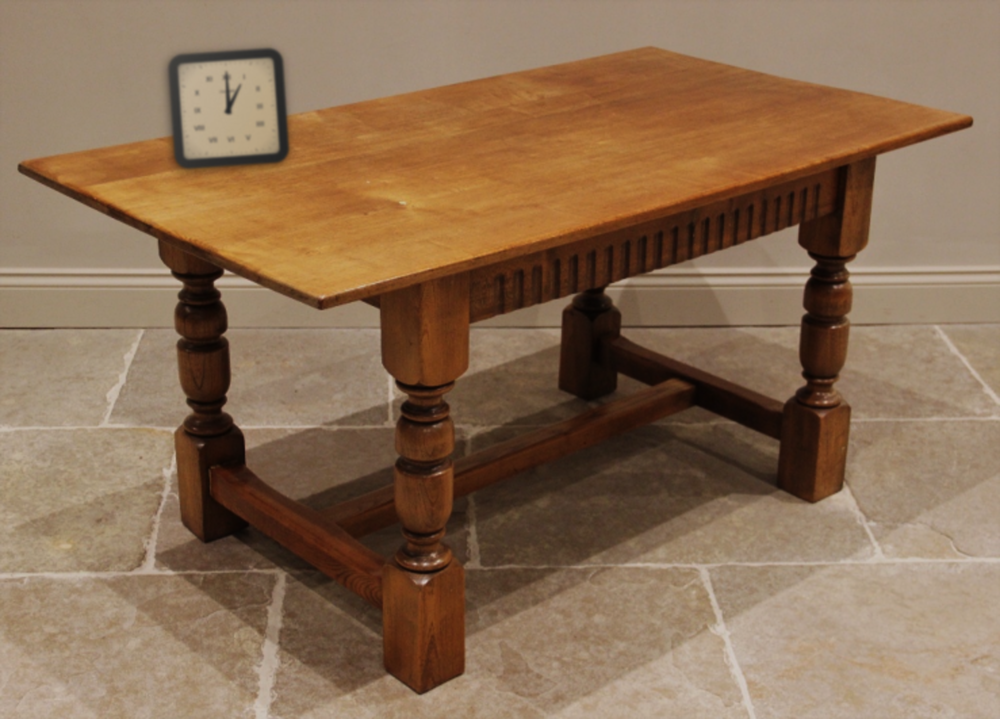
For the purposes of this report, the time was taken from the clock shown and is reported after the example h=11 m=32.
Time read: h=1 m=0
